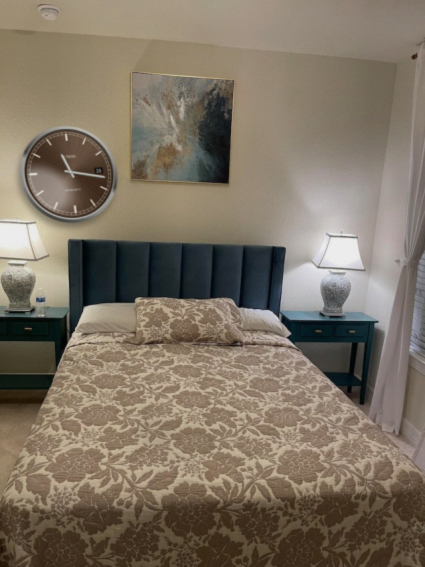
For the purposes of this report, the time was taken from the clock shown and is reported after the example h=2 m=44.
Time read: h=11 m=17
